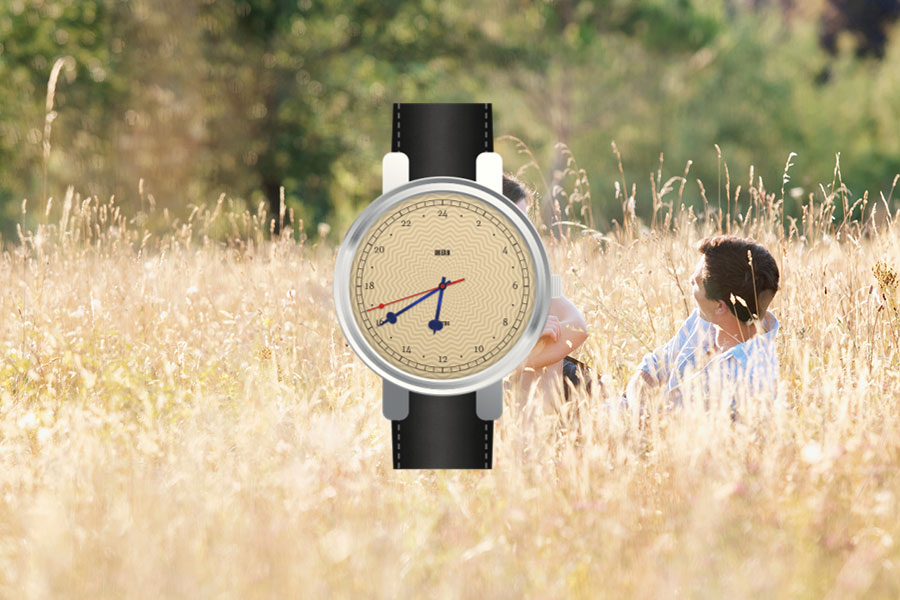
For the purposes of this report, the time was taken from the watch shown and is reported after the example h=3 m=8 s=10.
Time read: h=12 m=39 s=42
